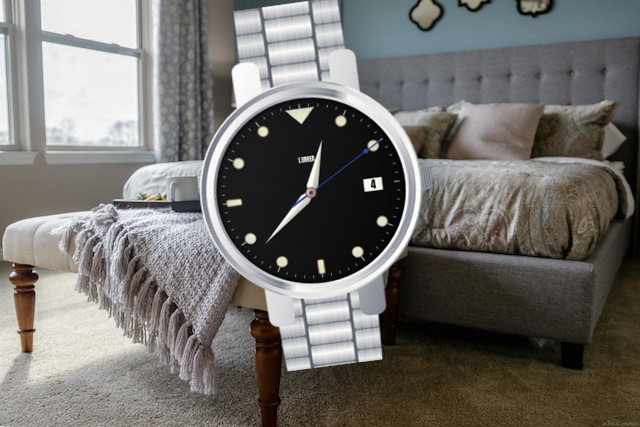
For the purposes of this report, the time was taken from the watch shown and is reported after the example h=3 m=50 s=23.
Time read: h=12 m=38 s=10
